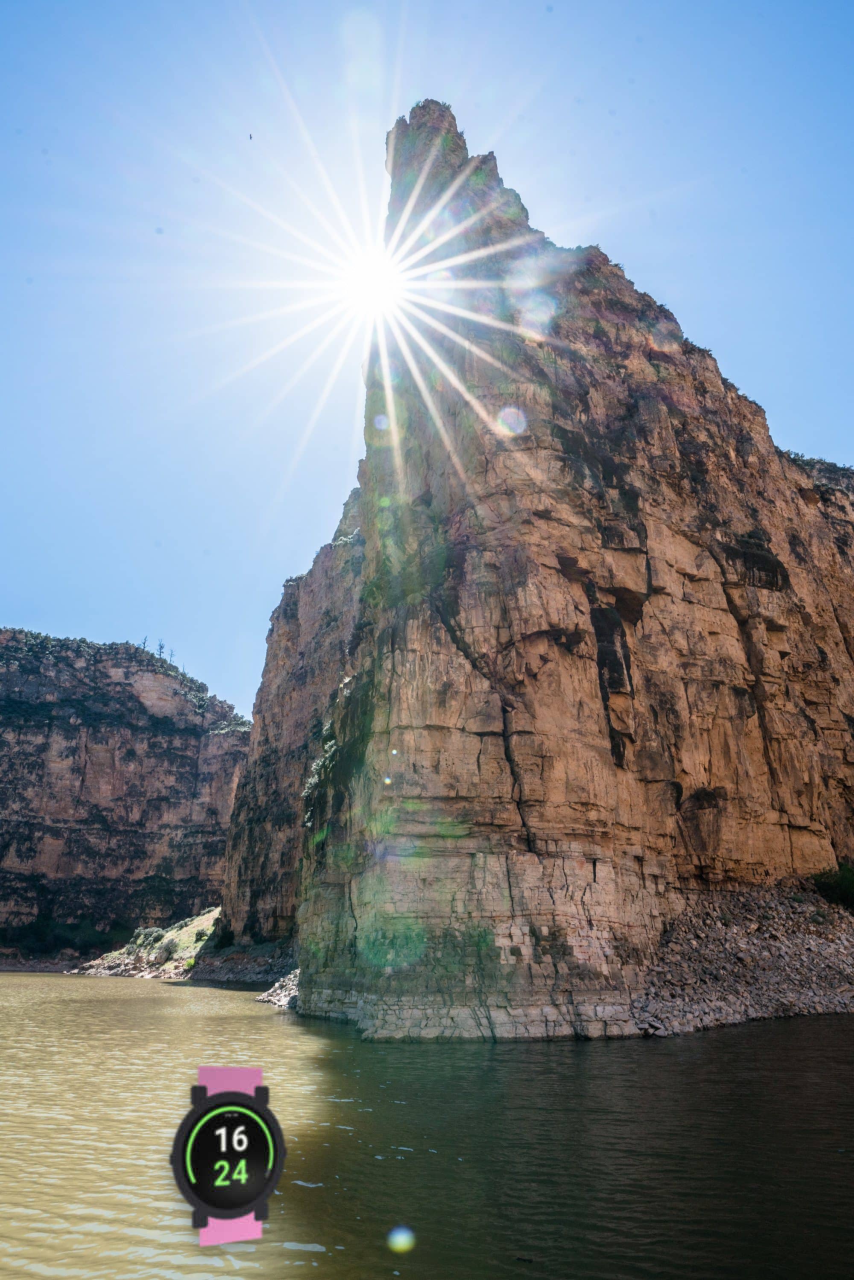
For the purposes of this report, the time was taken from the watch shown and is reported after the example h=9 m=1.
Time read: h=16 m=24
